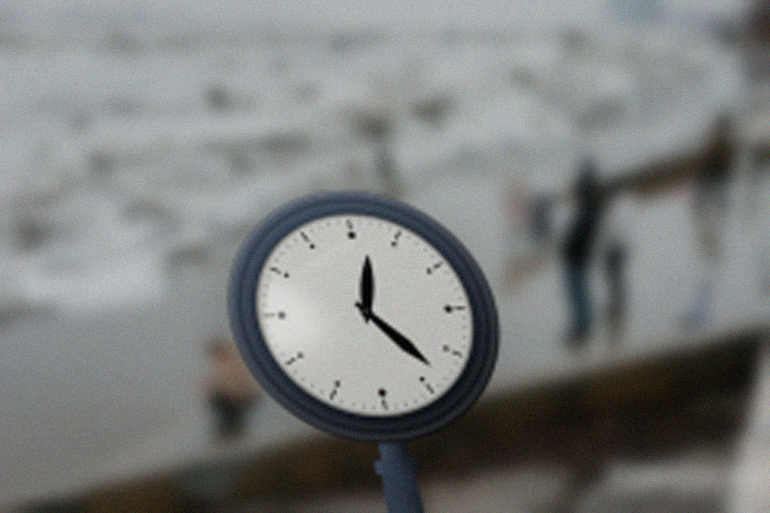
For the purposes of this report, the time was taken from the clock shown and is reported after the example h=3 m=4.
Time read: h=12 m=23
